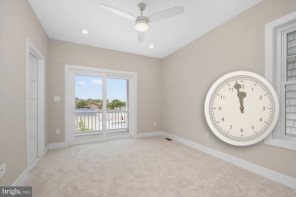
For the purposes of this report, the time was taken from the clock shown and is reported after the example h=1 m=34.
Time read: h=11 m=58
